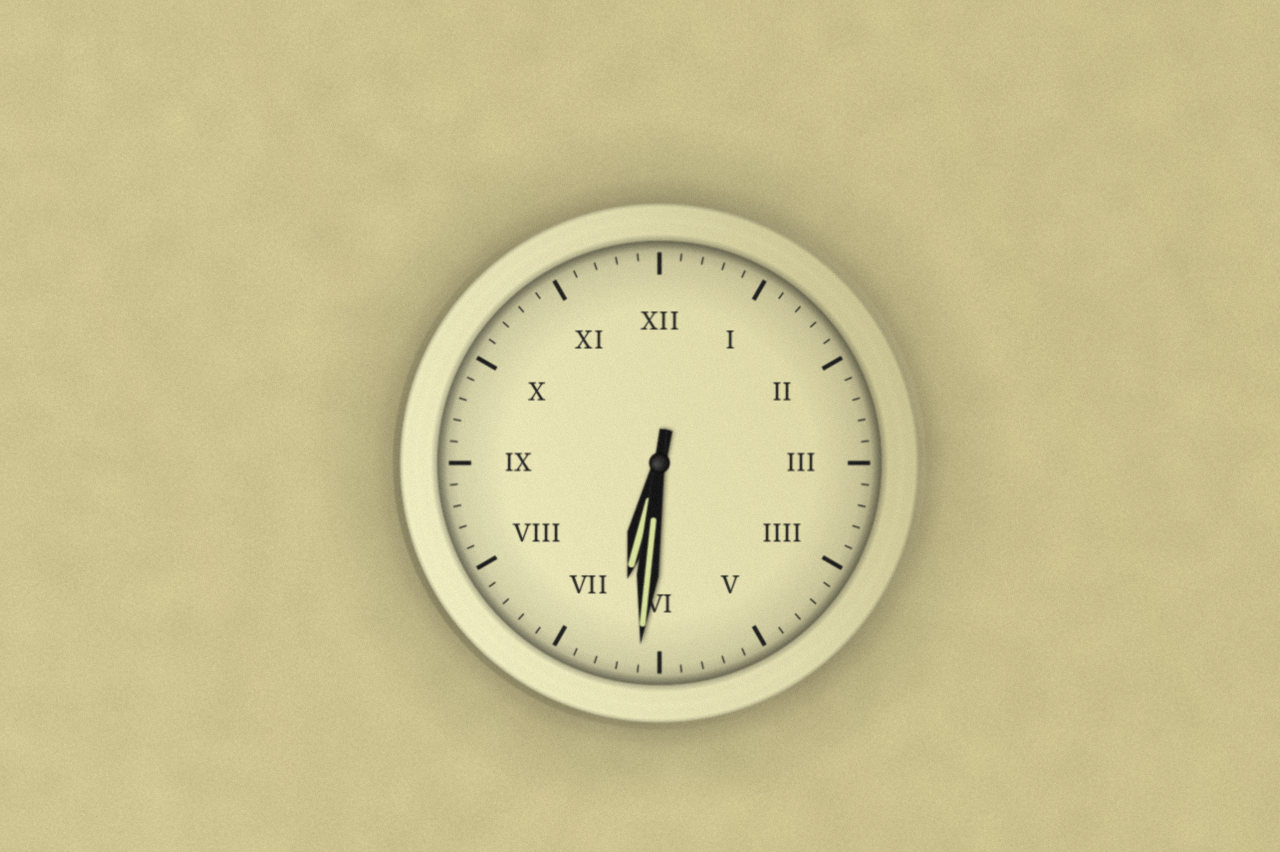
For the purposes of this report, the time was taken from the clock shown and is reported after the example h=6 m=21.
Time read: h=6 m=31
